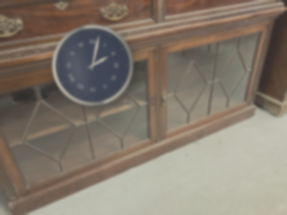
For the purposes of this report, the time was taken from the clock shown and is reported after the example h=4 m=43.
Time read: h=2 m=2
